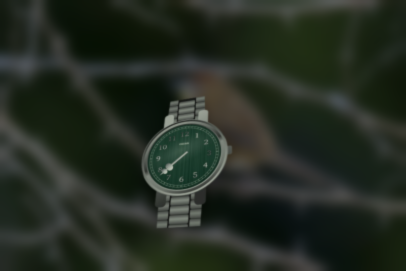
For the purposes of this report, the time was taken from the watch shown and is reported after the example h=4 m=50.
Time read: h=7 m=38
